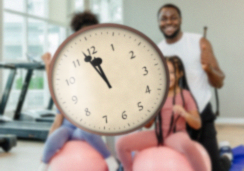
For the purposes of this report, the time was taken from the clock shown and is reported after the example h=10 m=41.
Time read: h=11 m=58
